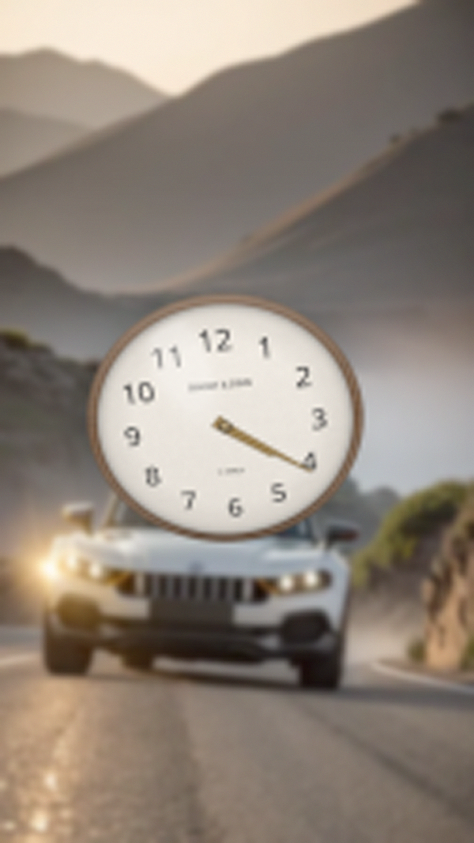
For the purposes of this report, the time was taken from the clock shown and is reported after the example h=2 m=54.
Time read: h=4 m=21
